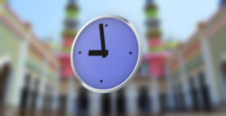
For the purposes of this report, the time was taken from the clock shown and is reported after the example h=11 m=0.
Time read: h=8 m=58
